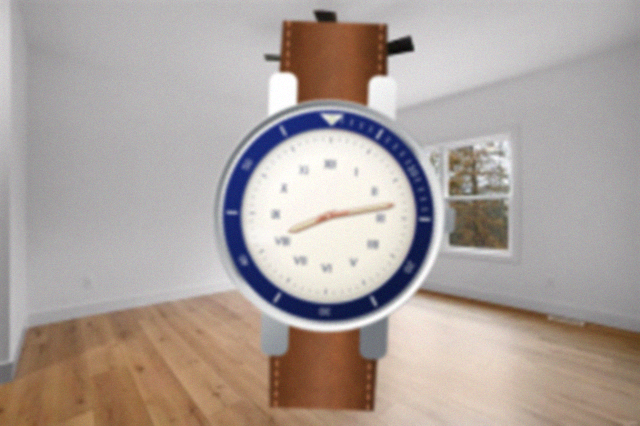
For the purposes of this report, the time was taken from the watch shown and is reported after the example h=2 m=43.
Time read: h=8 m=13
